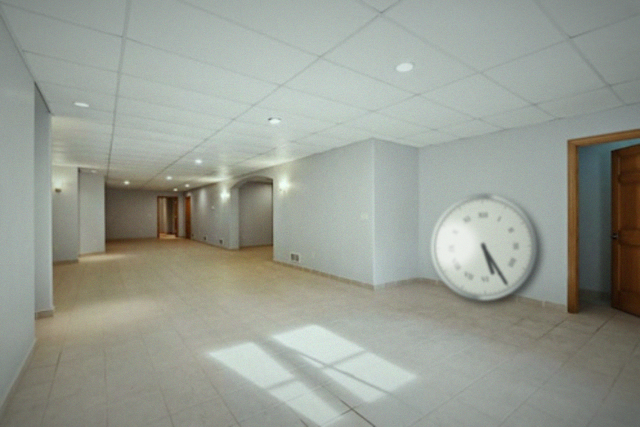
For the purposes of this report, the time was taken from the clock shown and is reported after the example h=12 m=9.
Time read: h=5 m=25
